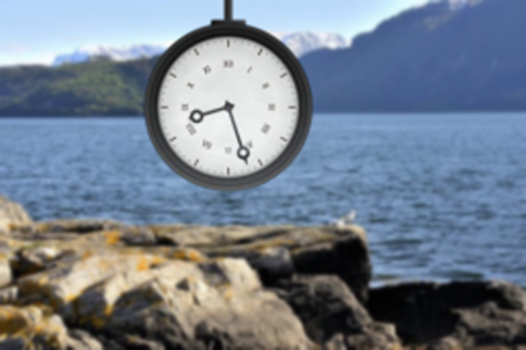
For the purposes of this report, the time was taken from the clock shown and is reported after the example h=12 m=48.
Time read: h=8 m=27
